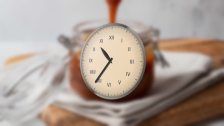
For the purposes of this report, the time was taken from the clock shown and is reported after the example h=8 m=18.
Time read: h=10 m=36
